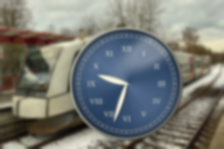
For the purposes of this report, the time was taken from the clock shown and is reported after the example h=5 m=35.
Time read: h=9 m=33
